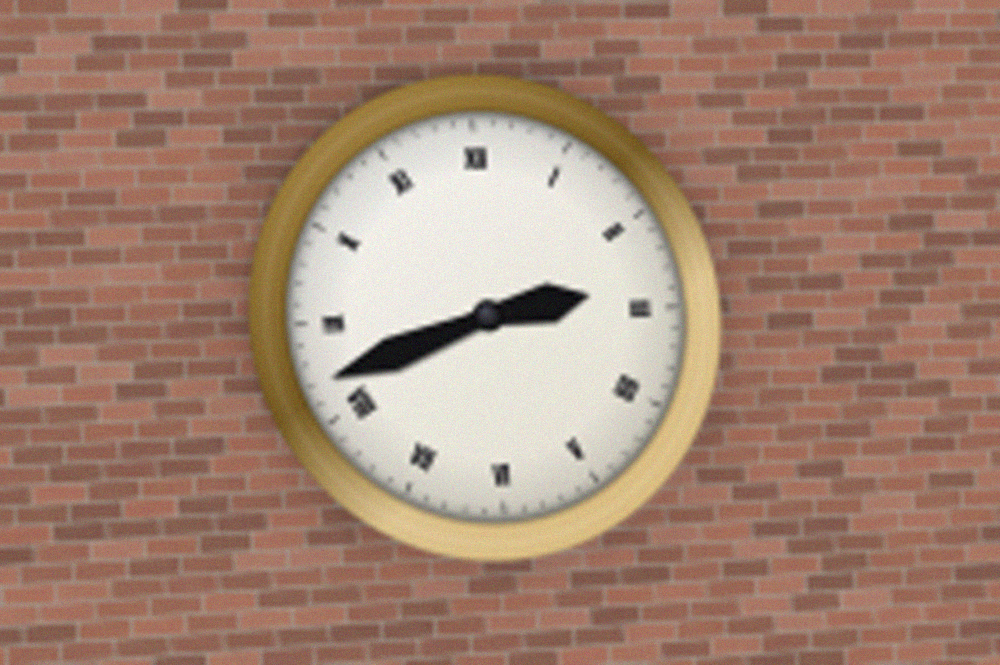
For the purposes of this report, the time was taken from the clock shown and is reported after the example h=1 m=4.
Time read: h=2 m=42
